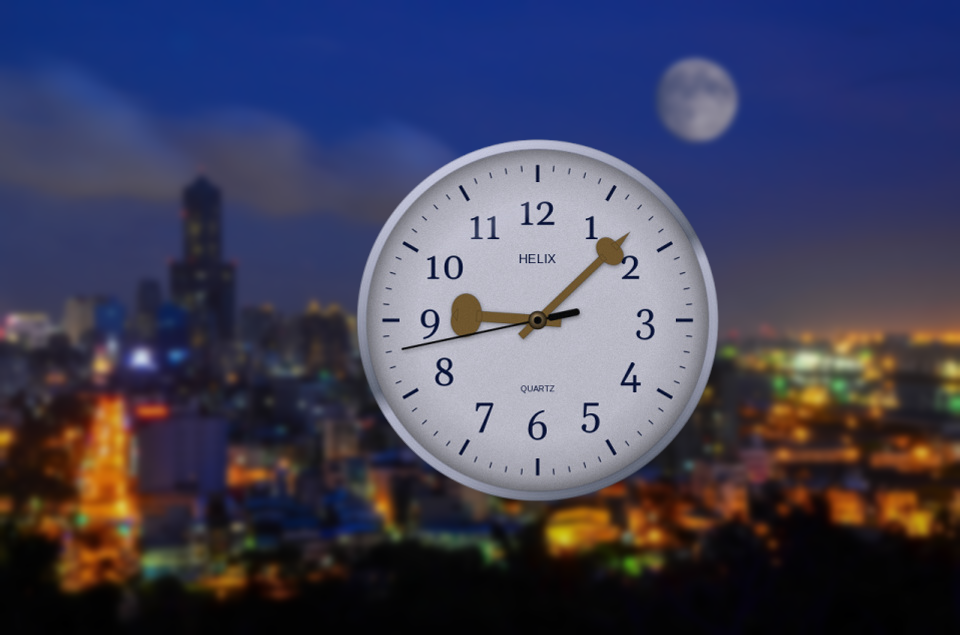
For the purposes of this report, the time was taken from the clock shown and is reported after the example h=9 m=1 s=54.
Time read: h=9 m=7 s=43
